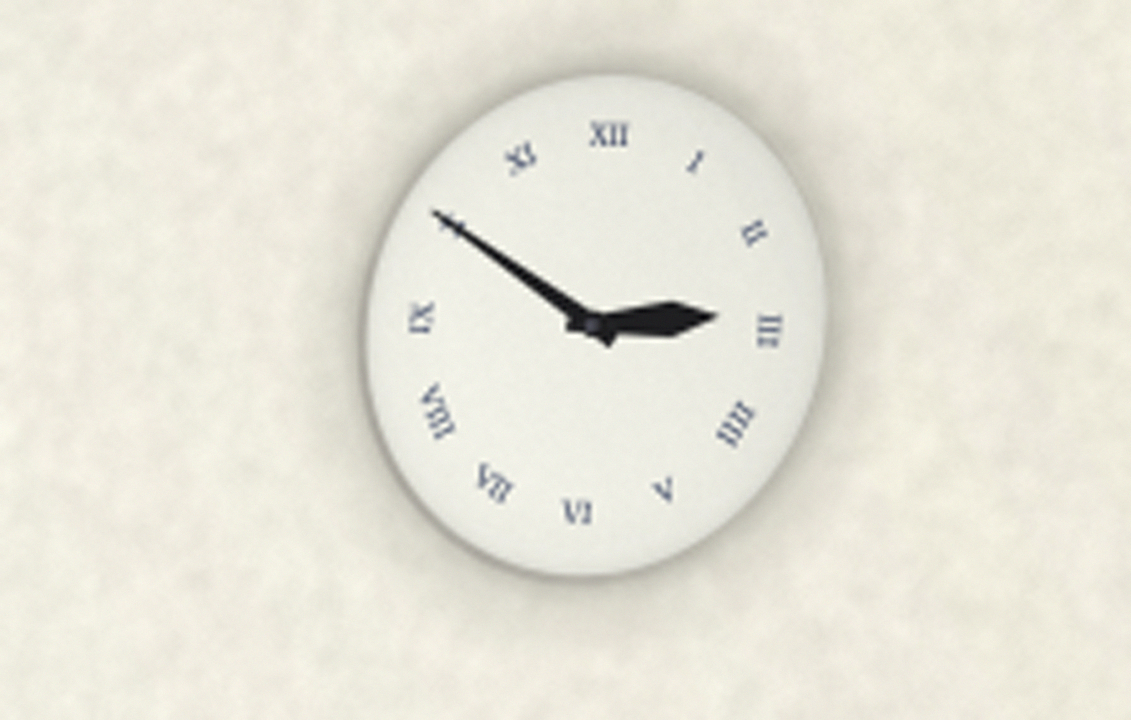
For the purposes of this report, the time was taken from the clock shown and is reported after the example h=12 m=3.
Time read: h=2 m=50
